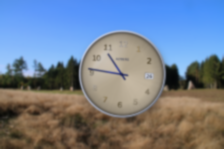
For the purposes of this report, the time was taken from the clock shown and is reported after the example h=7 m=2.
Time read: h=10 m=46
